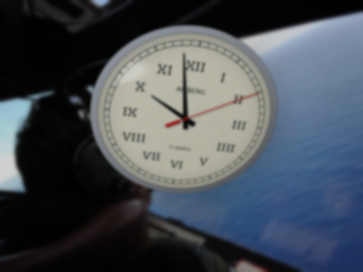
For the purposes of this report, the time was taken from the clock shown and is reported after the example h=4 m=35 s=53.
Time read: h=9 m=58 s=10
